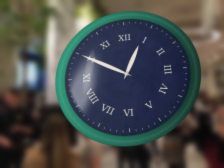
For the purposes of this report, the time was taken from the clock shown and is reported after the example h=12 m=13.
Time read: h=12 m=50
